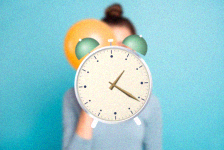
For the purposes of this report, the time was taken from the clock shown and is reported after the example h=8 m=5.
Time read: h=1 m=21
